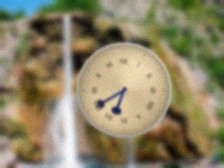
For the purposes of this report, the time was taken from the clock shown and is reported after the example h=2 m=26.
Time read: h=6 m=40
